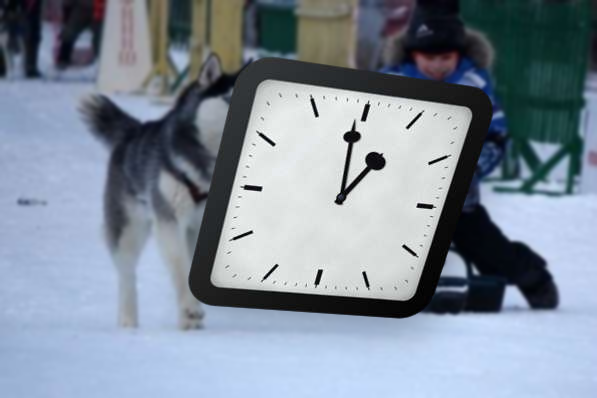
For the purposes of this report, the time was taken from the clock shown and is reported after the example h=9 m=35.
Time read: h=12 m=59
